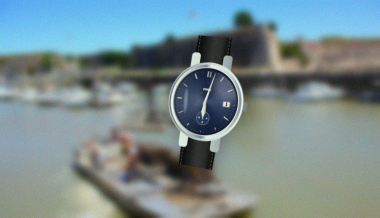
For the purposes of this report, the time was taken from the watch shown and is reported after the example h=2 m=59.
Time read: h=6 m=2
